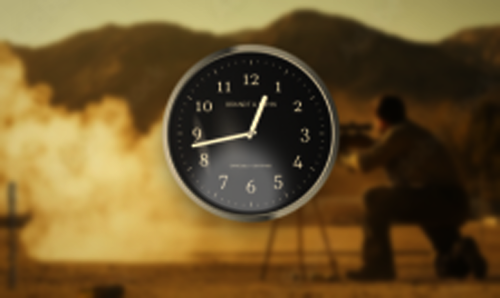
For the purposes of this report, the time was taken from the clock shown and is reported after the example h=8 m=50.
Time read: h=12 m=43
